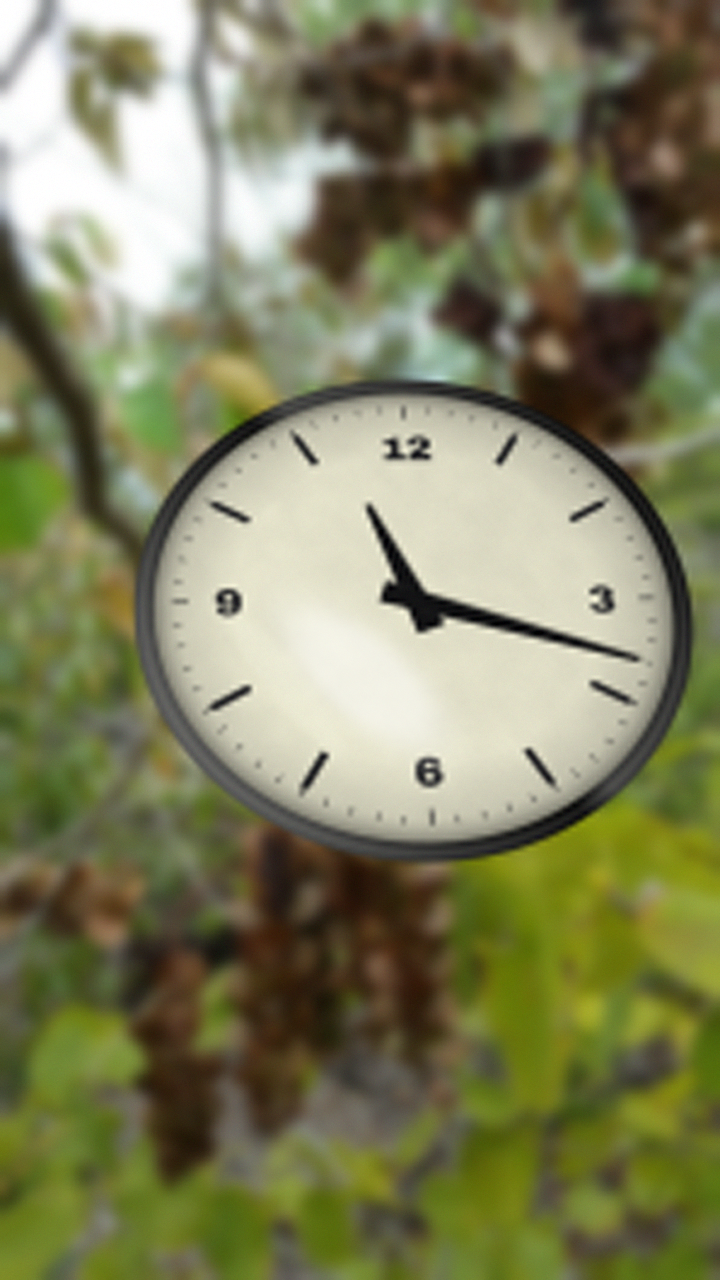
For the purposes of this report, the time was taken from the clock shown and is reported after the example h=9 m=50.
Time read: h=11 m=18
